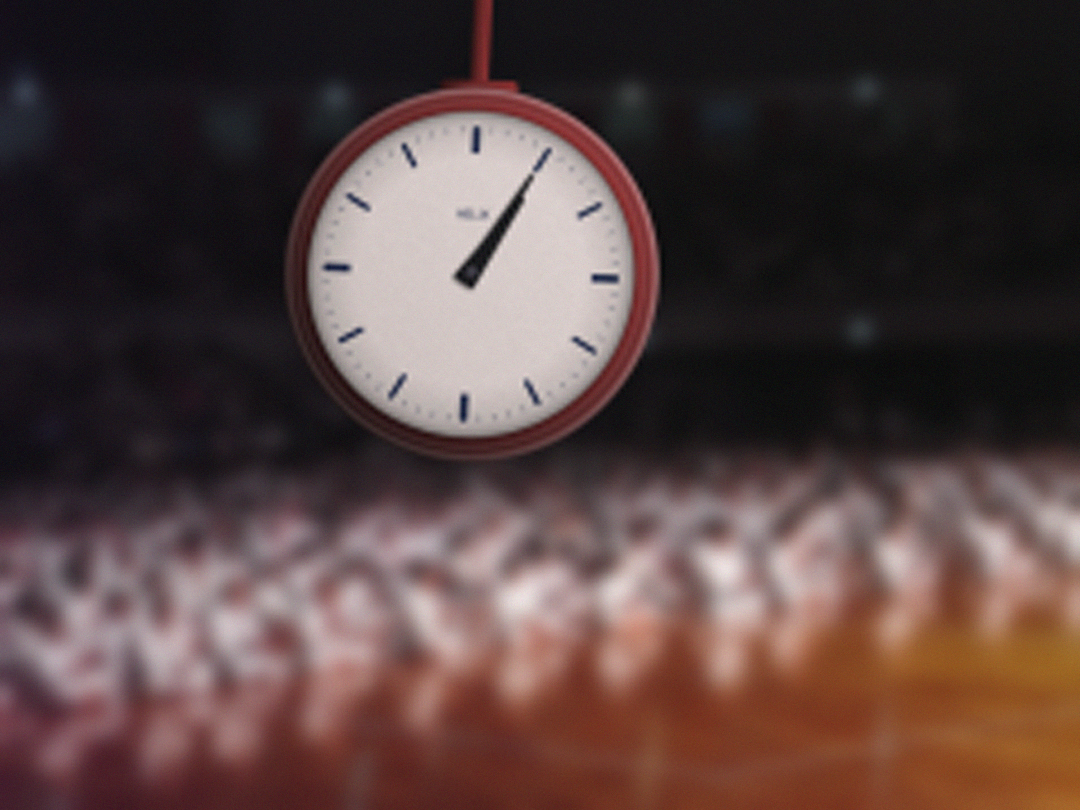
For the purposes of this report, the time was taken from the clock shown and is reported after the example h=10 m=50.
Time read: h=1 m=5
